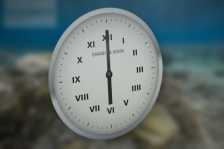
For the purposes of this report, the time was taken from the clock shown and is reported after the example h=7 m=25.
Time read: h=6 m=0
